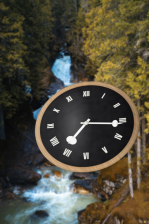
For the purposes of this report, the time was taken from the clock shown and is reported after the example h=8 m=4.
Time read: h=7 m=16
